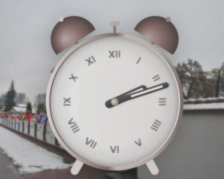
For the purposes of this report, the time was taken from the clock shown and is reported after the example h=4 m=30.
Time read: h=2 m=12
